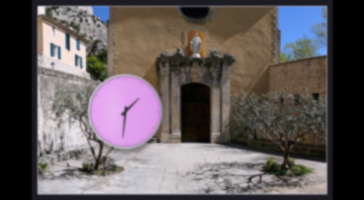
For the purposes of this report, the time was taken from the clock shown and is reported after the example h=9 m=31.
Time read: h=1 m=31
